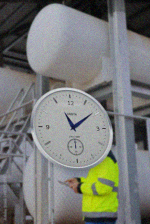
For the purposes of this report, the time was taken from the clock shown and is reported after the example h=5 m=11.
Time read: h=11 m=9
